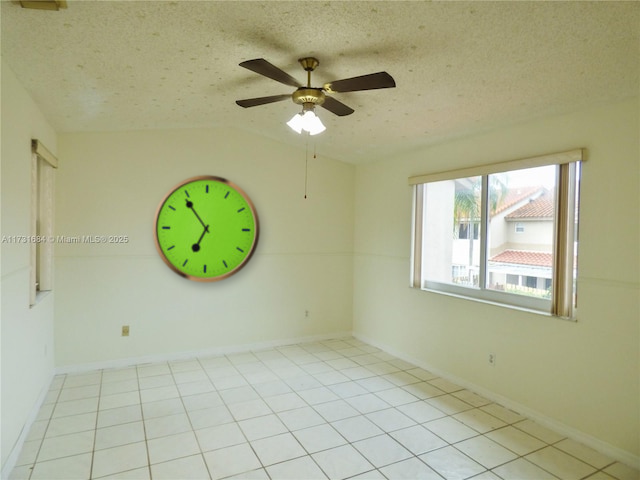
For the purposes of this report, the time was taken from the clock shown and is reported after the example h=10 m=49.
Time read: h=6 m=54
